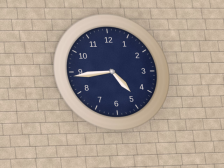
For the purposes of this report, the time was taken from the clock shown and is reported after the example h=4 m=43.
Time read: h=4 m=44
